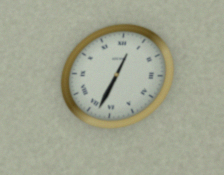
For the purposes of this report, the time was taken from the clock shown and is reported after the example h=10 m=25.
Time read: h=12 m=33
